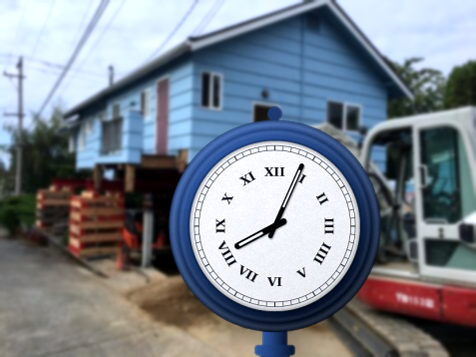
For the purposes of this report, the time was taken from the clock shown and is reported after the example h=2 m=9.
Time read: h=8 m=4
